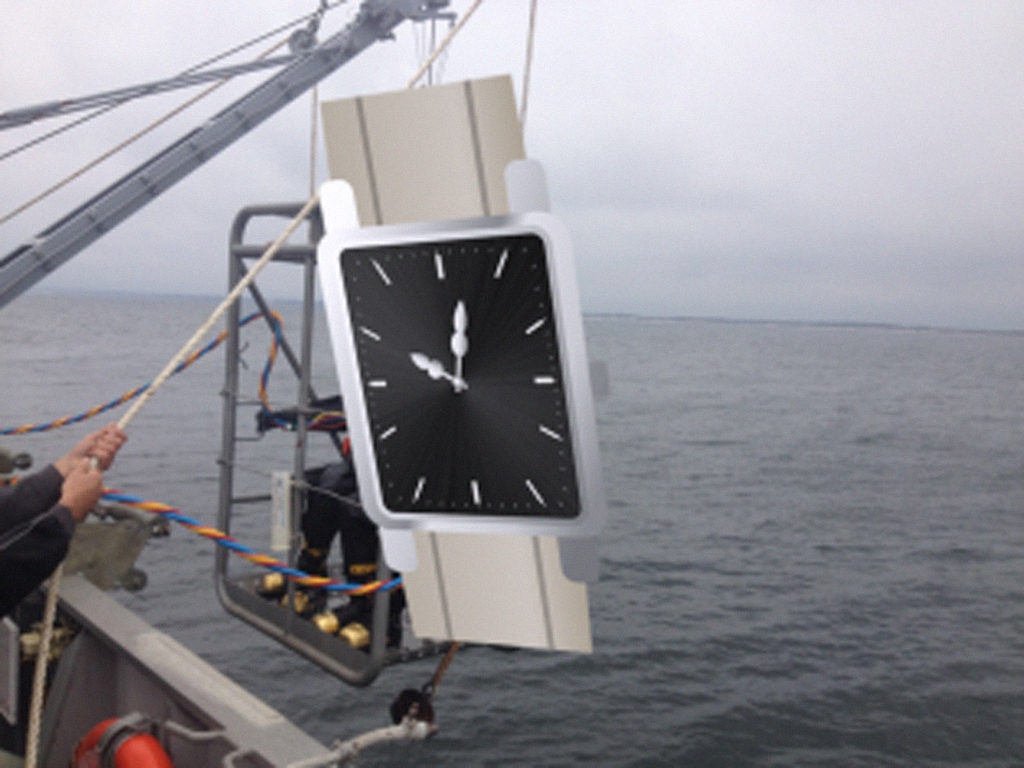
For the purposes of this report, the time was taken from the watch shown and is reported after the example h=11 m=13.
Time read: h=10 m=2
